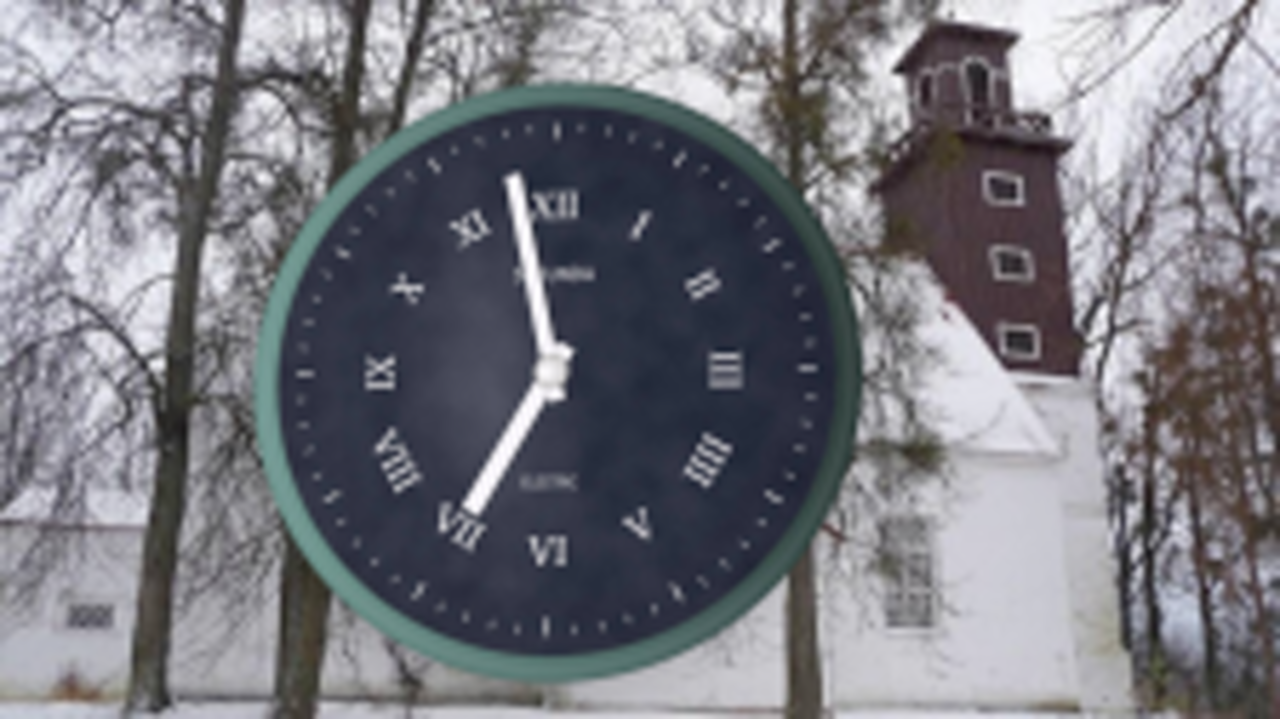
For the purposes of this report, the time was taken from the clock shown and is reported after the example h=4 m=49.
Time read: h=6 m=58
